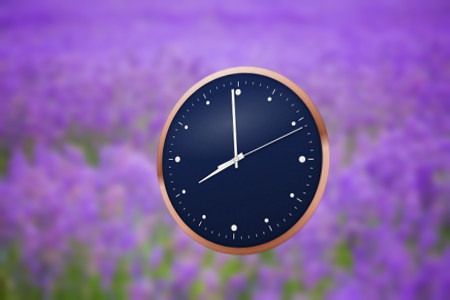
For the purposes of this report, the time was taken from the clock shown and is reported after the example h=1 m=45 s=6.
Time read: h=7 m=59 s=11
